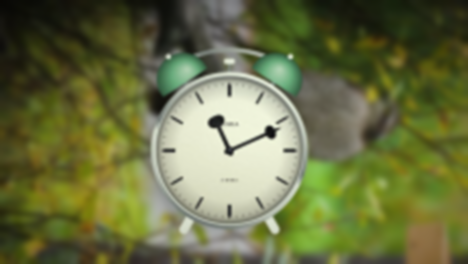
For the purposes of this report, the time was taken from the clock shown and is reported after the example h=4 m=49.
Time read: h=11 m=11
